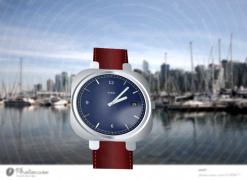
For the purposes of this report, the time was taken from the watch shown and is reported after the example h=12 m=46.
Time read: h=2 m=7
